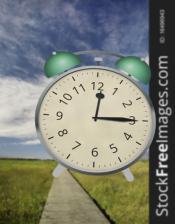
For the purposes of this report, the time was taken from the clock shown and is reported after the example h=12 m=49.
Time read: h=12 m=15
